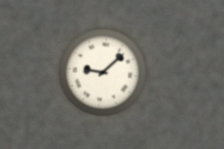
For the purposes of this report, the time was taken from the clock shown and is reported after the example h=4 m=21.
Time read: h=9 m=7
